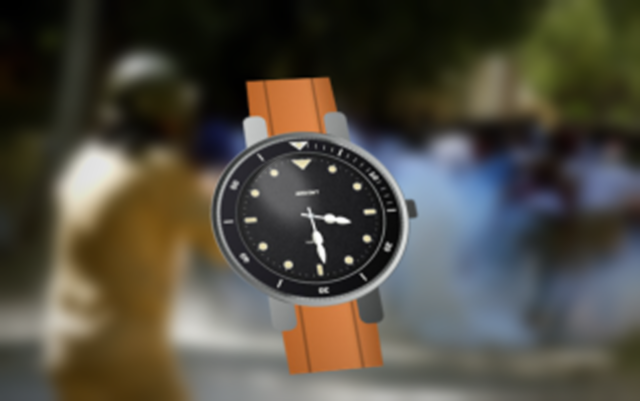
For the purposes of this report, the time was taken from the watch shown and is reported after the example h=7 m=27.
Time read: h=3 m=29
